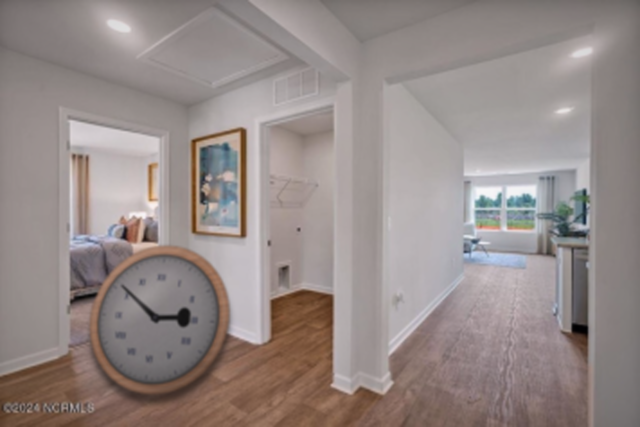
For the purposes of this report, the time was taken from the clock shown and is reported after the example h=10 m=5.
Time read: h=2 m=51
